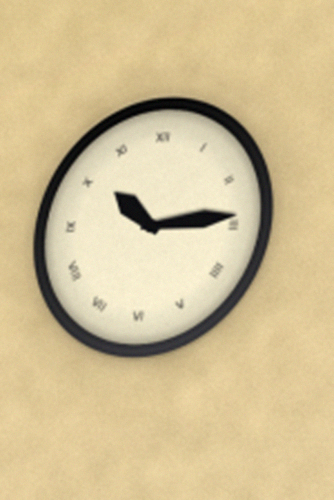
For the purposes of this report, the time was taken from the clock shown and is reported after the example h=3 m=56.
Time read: h=10 m=14
